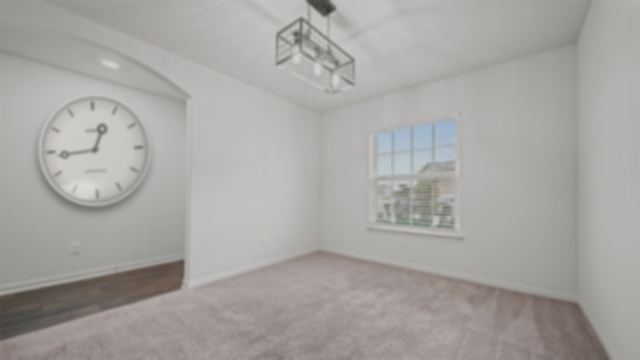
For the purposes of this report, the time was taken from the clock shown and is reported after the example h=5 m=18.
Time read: h=12 m=44
